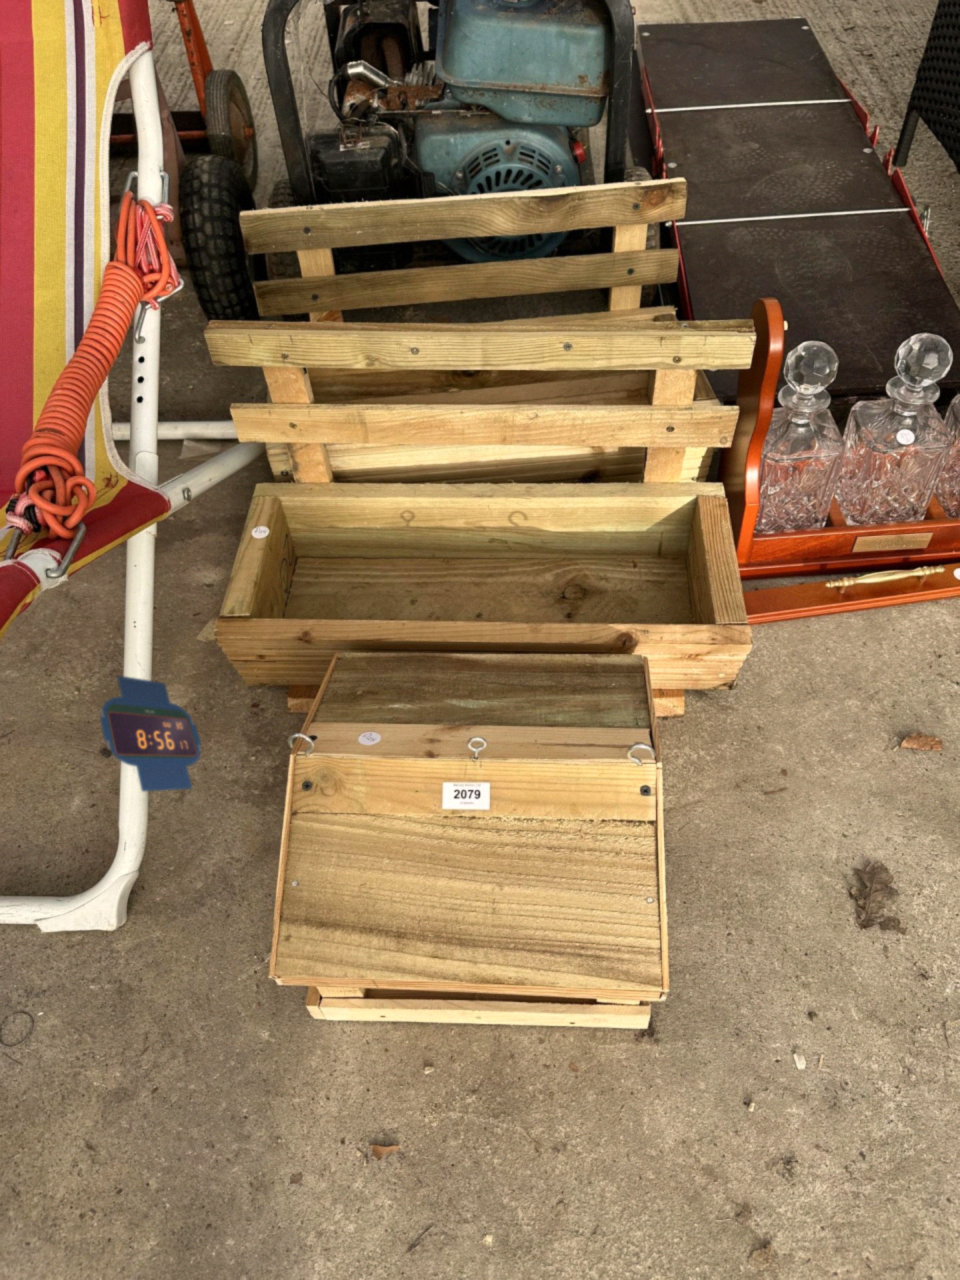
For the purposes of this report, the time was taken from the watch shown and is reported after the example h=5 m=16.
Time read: h=8 m=56
